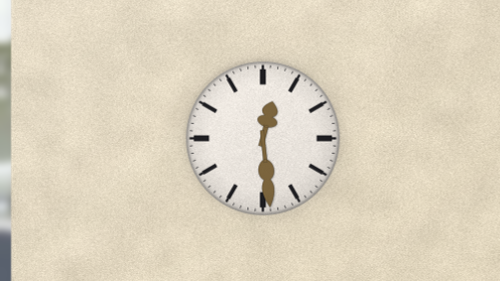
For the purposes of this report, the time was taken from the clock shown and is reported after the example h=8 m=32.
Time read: h=12 m=29
